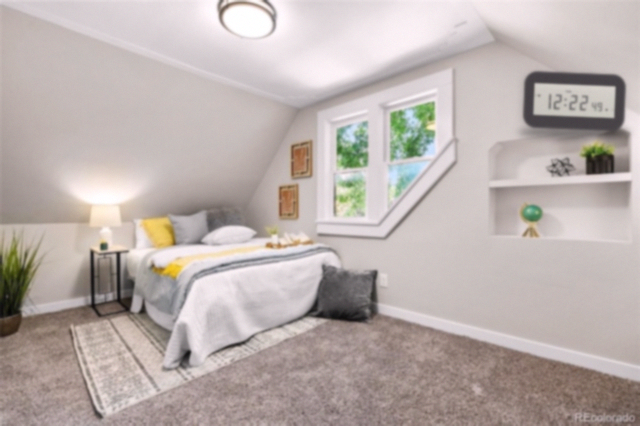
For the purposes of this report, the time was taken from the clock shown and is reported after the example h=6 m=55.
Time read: h=12 m=22
